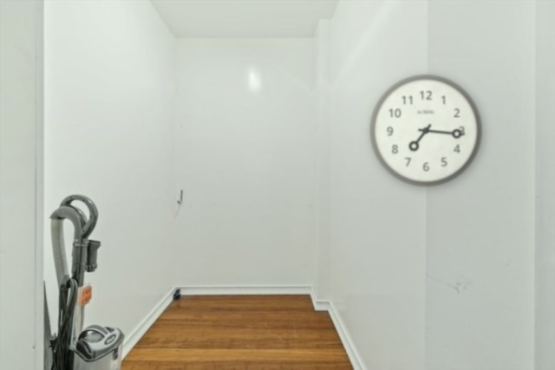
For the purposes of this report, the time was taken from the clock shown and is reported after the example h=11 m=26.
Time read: h=7 m=16
